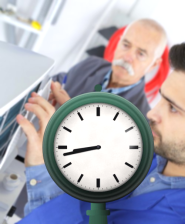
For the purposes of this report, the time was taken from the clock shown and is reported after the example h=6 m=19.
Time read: h=8 m=43
